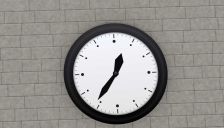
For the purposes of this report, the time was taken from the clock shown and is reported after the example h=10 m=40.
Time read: h=12 m=36
